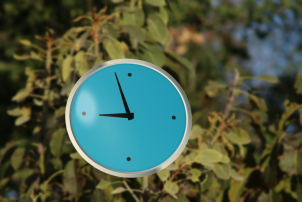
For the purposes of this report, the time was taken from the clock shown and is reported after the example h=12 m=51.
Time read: h=8 m=57
